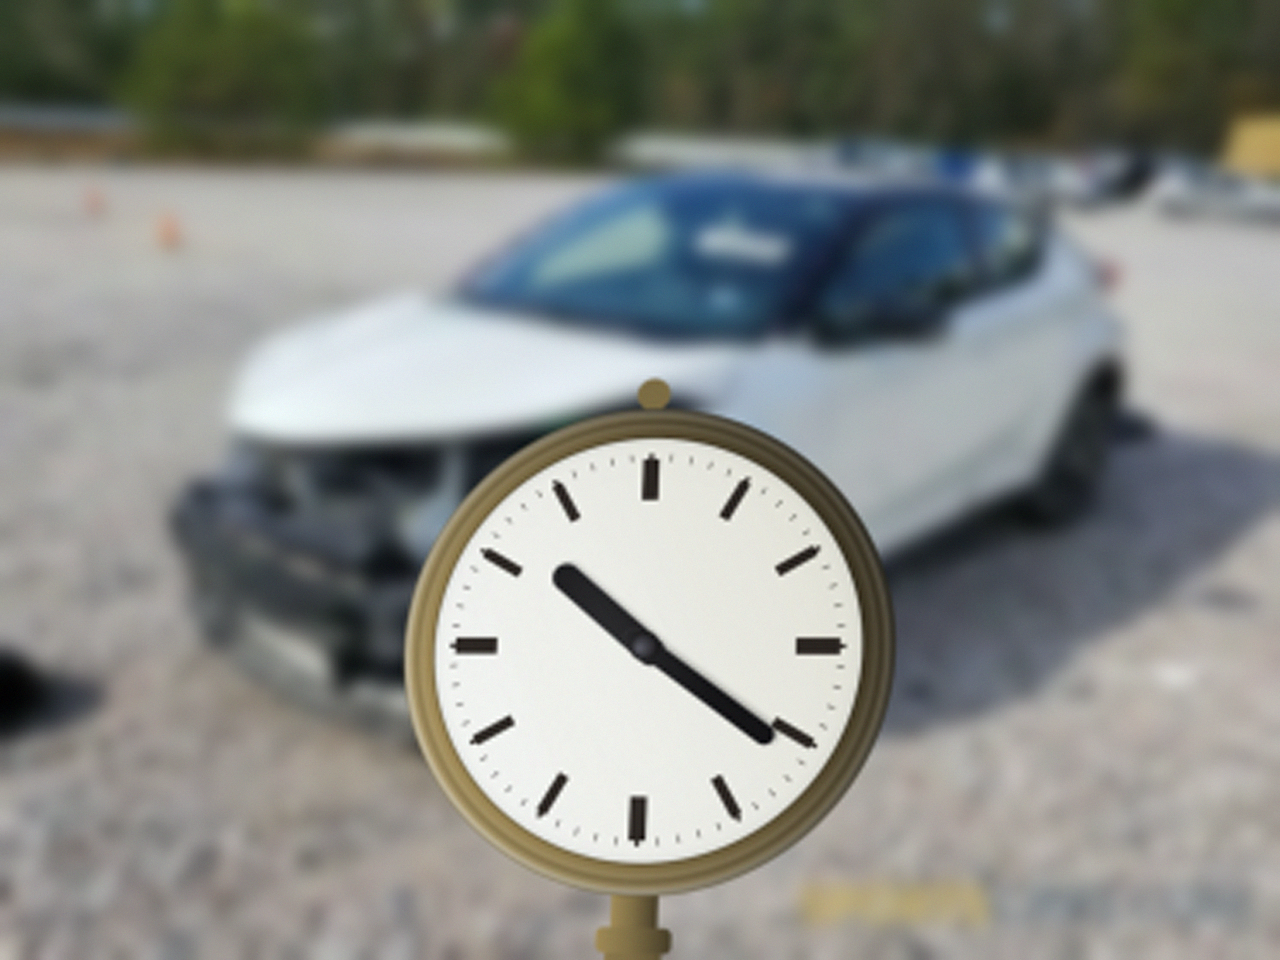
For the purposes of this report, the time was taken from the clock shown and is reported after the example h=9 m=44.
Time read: h=10 m=21
